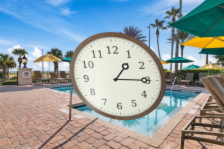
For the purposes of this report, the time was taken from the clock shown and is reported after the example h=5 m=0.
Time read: h=1 m=15
